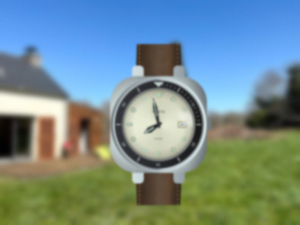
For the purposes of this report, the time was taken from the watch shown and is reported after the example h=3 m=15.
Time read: h=7 m=58
